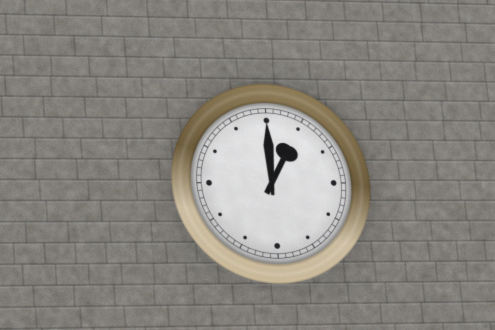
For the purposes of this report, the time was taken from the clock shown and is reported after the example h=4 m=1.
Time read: h=1 m=0
